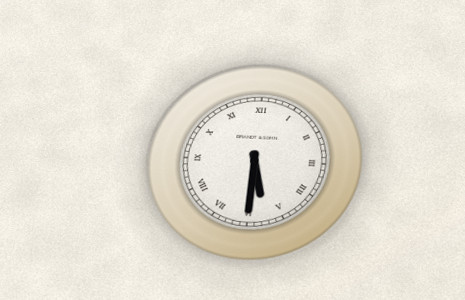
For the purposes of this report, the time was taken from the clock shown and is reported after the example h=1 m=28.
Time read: h=5 m=30
